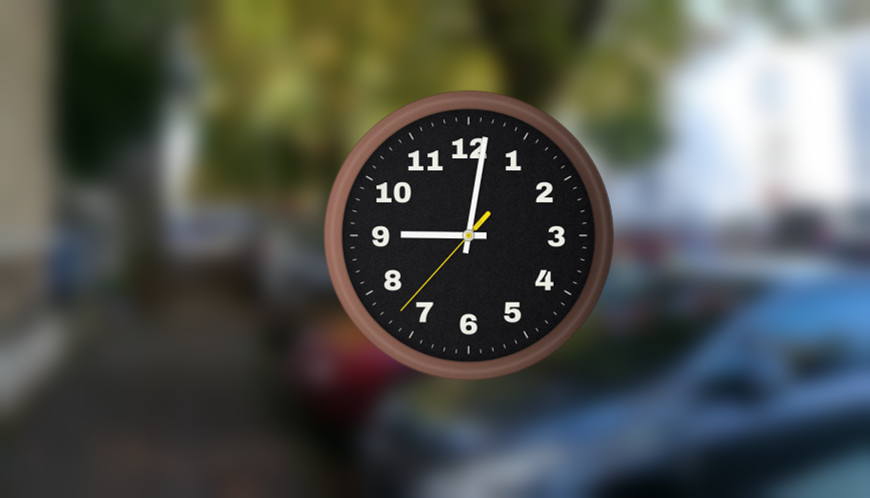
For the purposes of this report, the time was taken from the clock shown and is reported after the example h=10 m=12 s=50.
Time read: h=9 m=1 s=37
